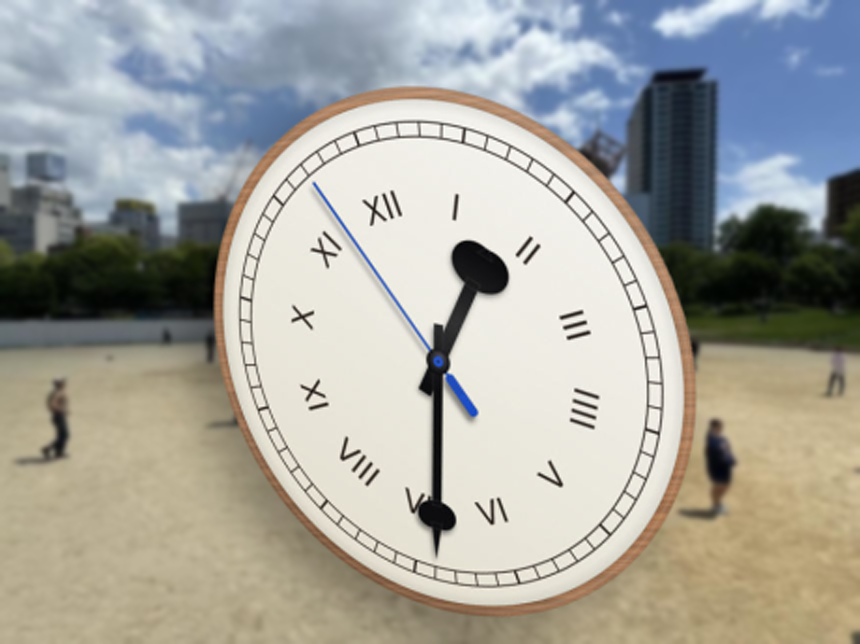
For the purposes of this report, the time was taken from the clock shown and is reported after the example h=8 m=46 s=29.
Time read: h=1 m=33 s=57
